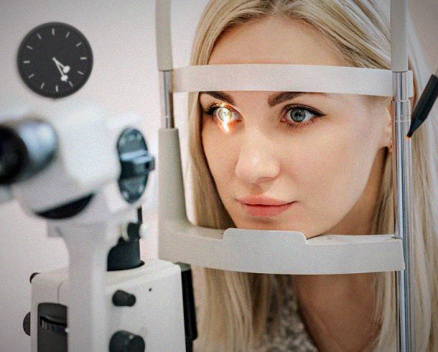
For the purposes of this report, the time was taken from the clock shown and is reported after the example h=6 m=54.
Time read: h=4 m=26
